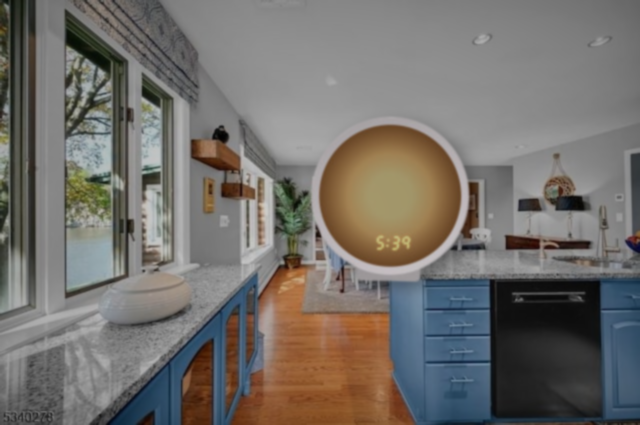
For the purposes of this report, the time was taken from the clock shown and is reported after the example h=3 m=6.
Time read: h=5 m=39
